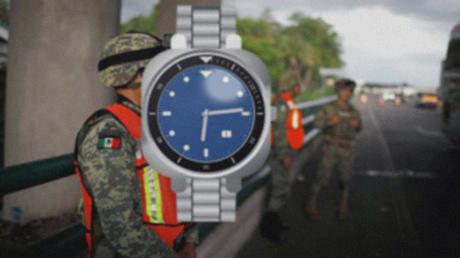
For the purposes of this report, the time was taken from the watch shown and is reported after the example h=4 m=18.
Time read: h=6 m=14
